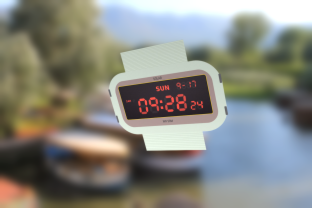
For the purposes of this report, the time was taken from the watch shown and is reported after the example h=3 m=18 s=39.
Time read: h=9 m=28 s=24
